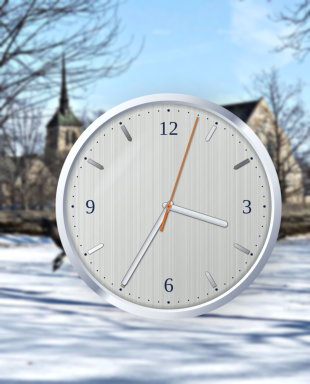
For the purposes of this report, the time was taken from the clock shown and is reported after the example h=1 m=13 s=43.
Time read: h=3 m=35 s=3
